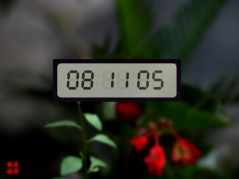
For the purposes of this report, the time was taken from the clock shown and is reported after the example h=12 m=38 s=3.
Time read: h=8 m=11 s=5
